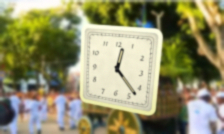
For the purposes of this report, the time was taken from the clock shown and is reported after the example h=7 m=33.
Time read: h=12 m=23
